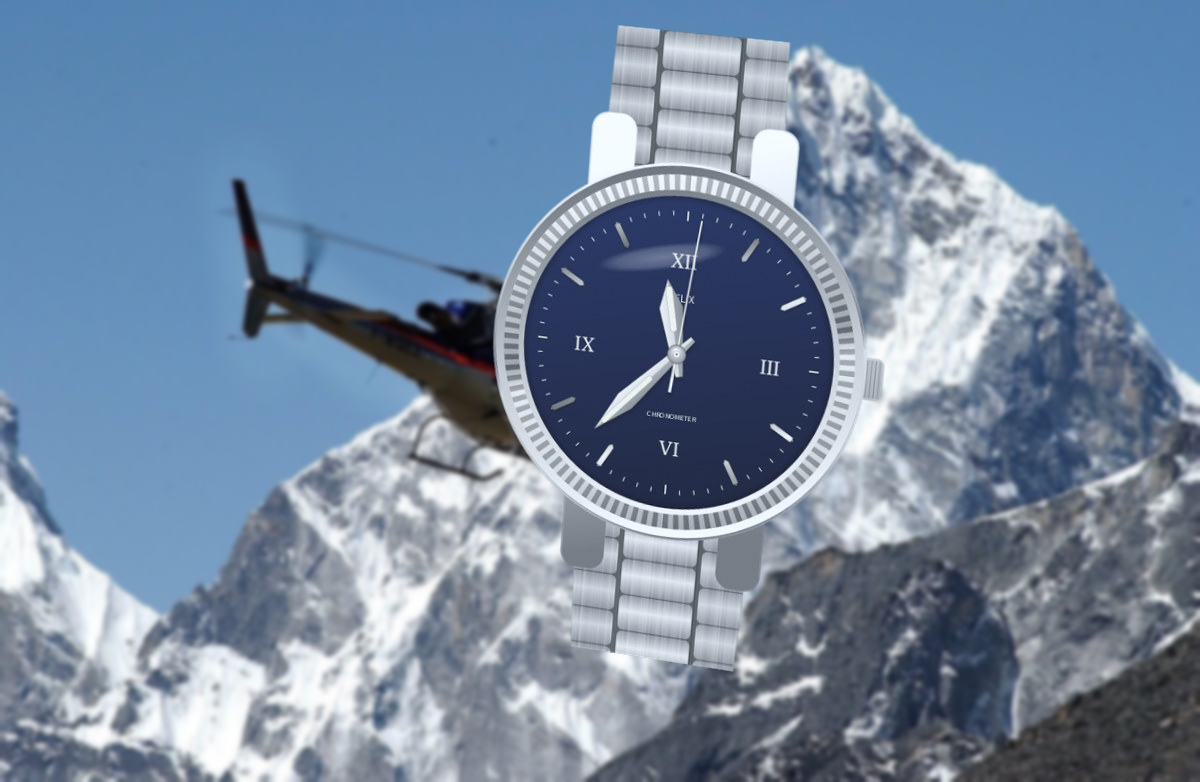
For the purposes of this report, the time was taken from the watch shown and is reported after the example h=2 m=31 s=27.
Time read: h=11 m=37 s=1
